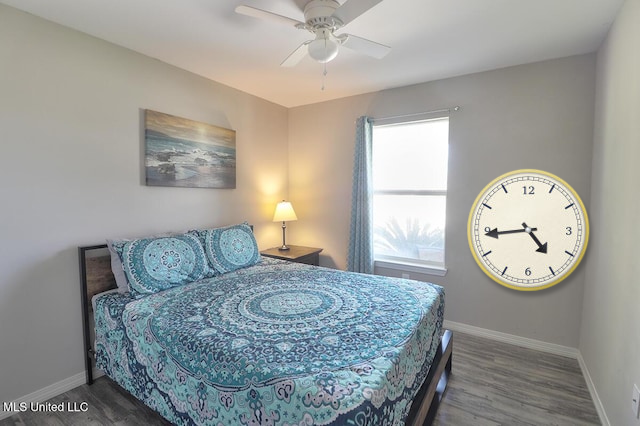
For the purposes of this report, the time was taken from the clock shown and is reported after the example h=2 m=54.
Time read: h=4 m=44
